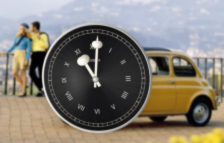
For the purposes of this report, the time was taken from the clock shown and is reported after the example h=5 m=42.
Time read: h=11 m=1
